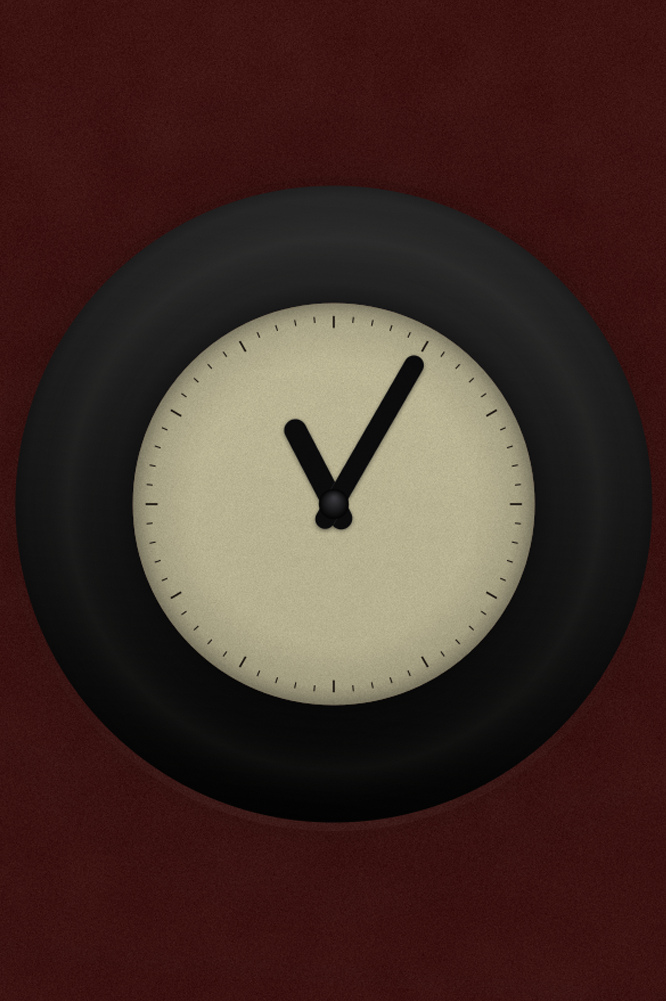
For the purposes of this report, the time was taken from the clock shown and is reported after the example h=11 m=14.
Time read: h=11 m=5
